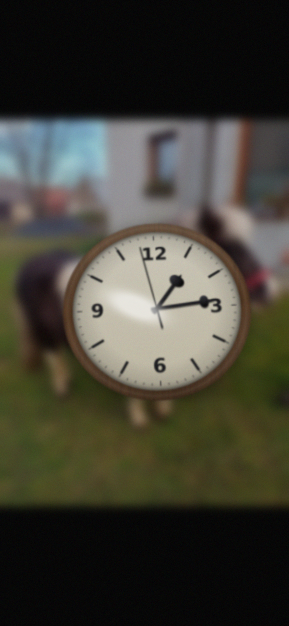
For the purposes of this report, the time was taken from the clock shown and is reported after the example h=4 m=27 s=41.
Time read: h=1 m=13 s=58
